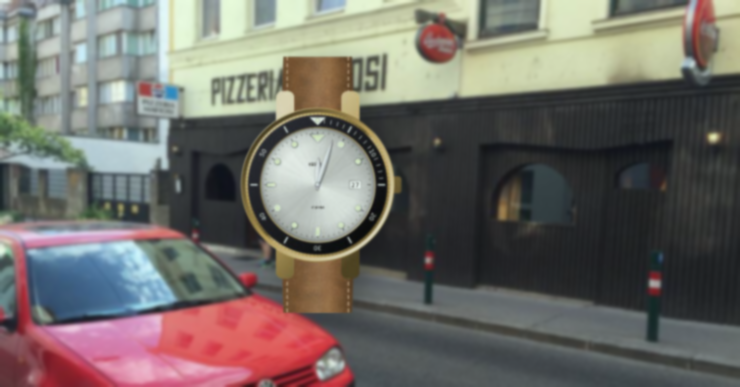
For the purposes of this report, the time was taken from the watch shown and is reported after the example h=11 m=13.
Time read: h=12 m=3
